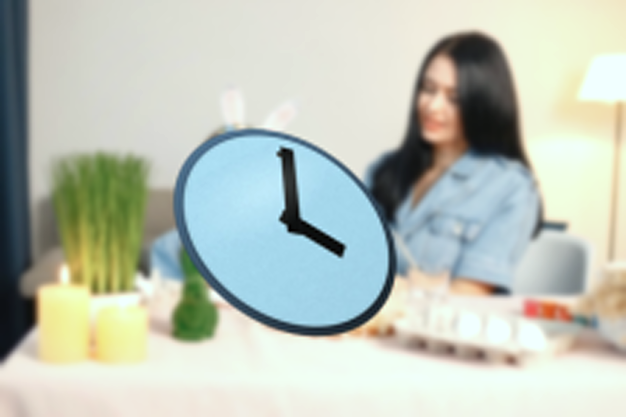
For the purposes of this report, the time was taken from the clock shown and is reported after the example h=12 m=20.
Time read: h=4 m=1
